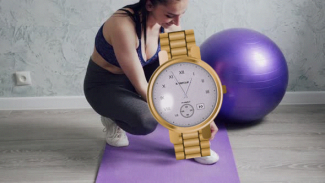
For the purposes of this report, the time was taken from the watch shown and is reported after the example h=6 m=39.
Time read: h=12 m=56
